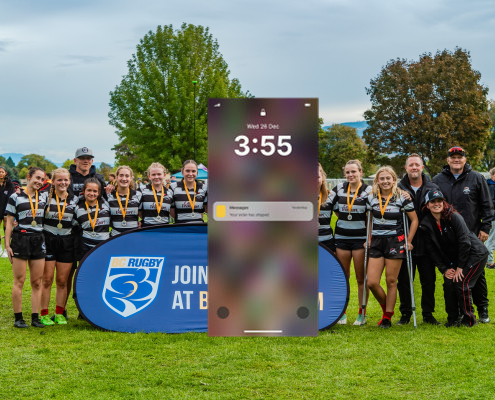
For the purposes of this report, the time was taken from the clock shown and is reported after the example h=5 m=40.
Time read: h=3 m=55
